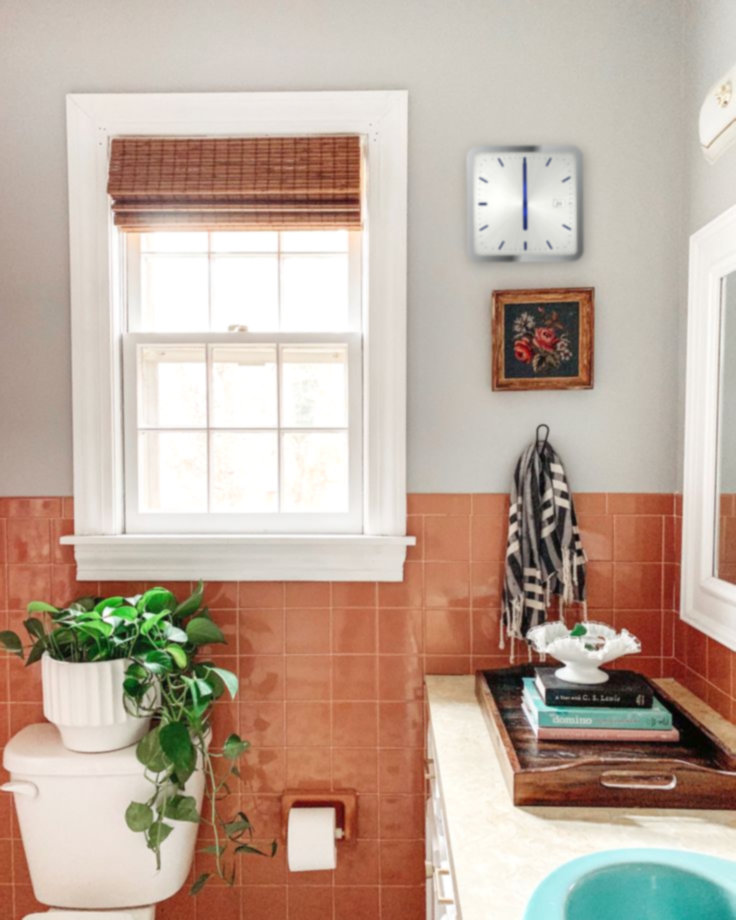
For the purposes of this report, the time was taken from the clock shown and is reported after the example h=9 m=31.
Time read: h=6 m=0
